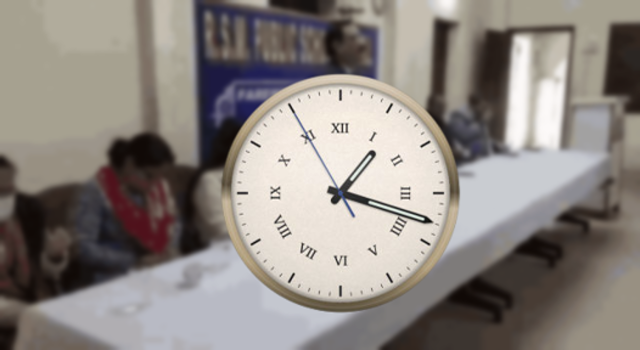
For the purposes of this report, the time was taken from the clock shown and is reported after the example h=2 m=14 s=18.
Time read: h=1 m=17 s=55
